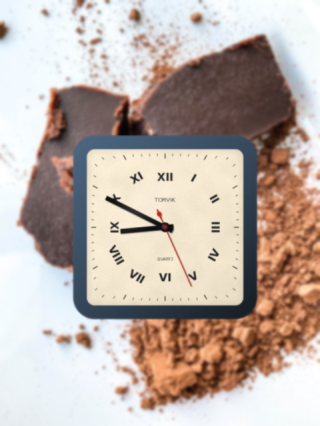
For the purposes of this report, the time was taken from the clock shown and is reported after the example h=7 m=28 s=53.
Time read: h=8 m=49 s=26
